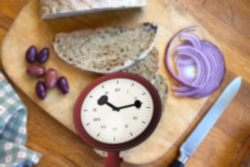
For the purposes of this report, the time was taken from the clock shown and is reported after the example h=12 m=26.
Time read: h=10 m=13
